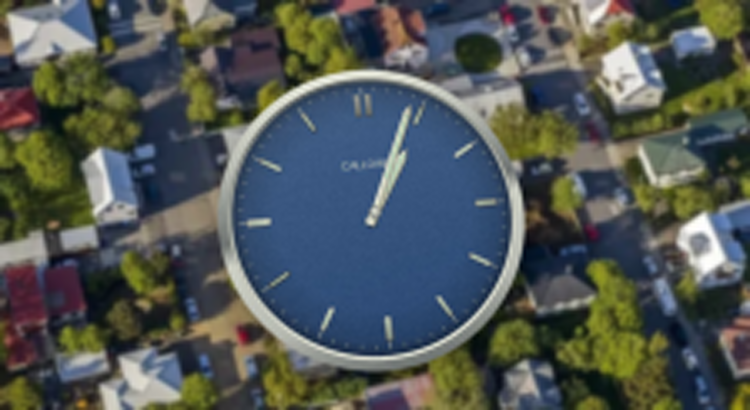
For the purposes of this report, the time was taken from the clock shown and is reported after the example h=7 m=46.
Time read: h=1 m=4
